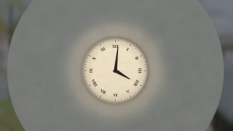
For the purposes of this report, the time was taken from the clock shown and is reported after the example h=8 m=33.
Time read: h=4 m=1
